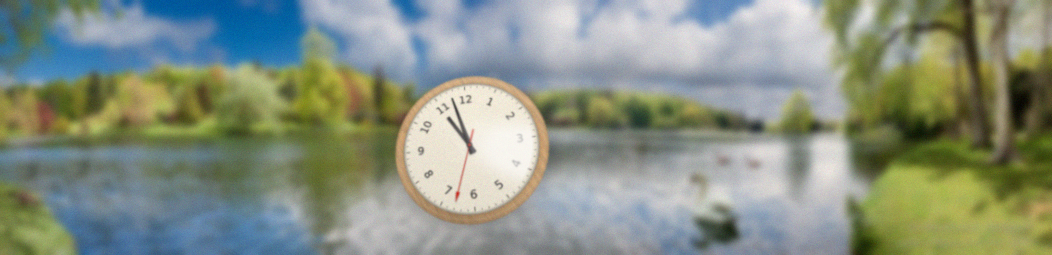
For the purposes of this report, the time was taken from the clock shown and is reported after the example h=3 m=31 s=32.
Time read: h=10 m=57 s=33
